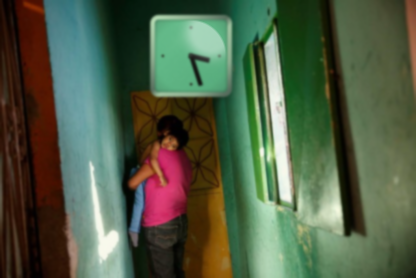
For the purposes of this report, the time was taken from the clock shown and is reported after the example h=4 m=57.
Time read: h=3 m=27
